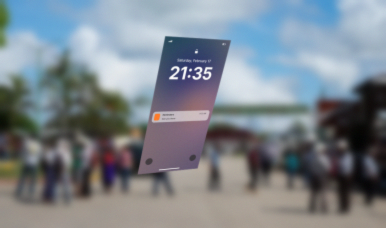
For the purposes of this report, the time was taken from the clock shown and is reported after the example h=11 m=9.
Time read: h=21 m=35
